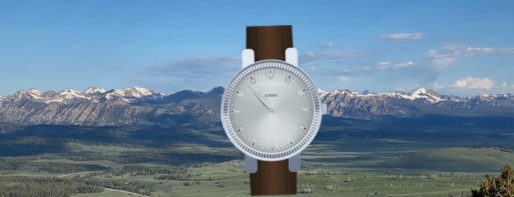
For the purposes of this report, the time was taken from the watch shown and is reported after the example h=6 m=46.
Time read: h=10 m=53
